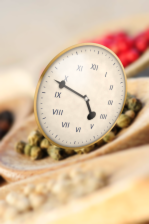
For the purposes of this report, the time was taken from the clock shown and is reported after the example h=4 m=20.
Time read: h=4 m=48
